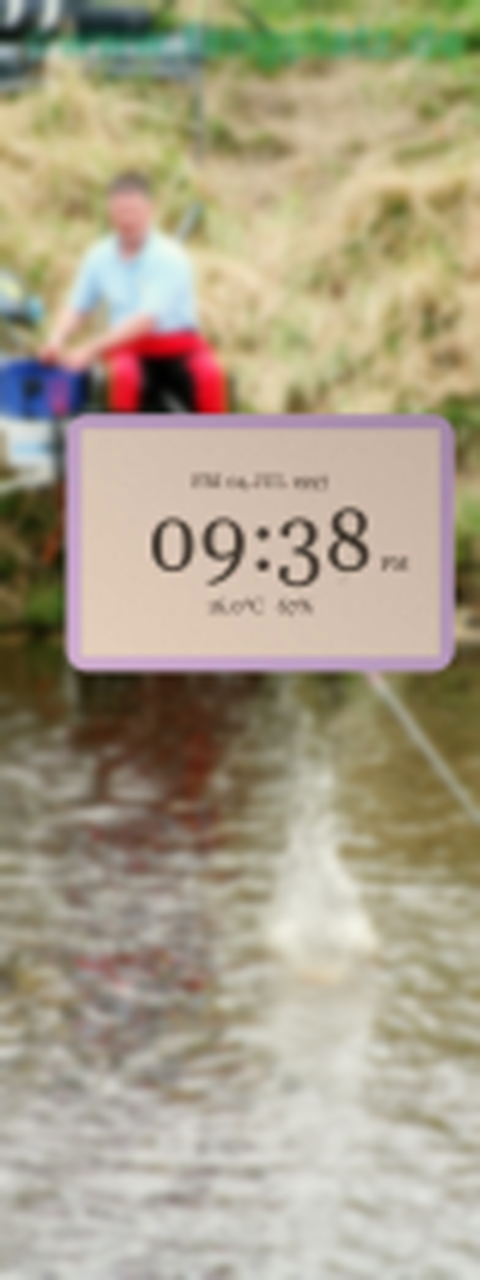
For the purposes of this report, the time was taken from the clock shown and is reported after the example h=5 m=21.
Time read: h=9 m=38
